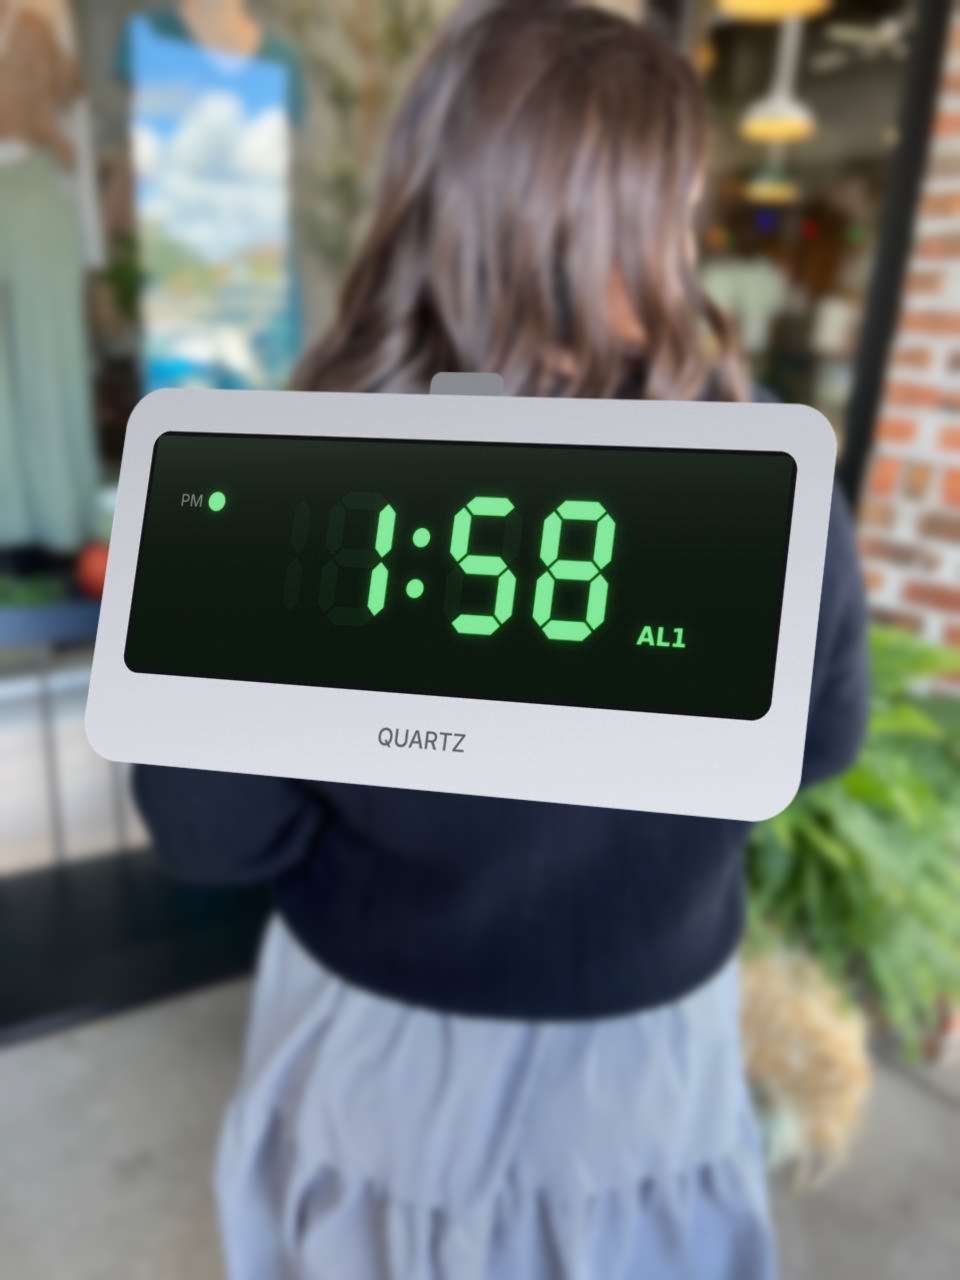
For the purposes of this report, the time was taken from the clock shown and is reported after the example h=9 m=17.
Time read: h=1 m=58
